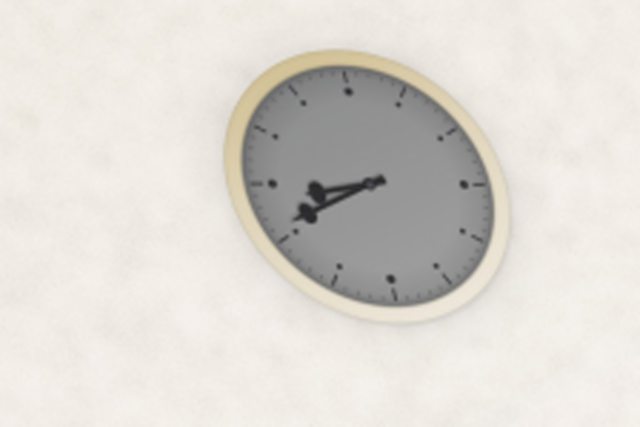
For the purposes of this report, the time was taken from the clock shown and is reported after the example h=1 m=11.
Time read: h=8 m=41
